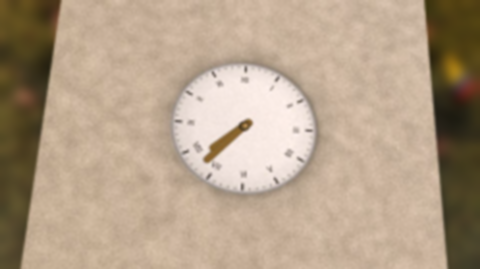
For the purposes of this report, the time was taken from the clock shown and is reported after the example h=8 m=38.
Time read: h=7 m=37
